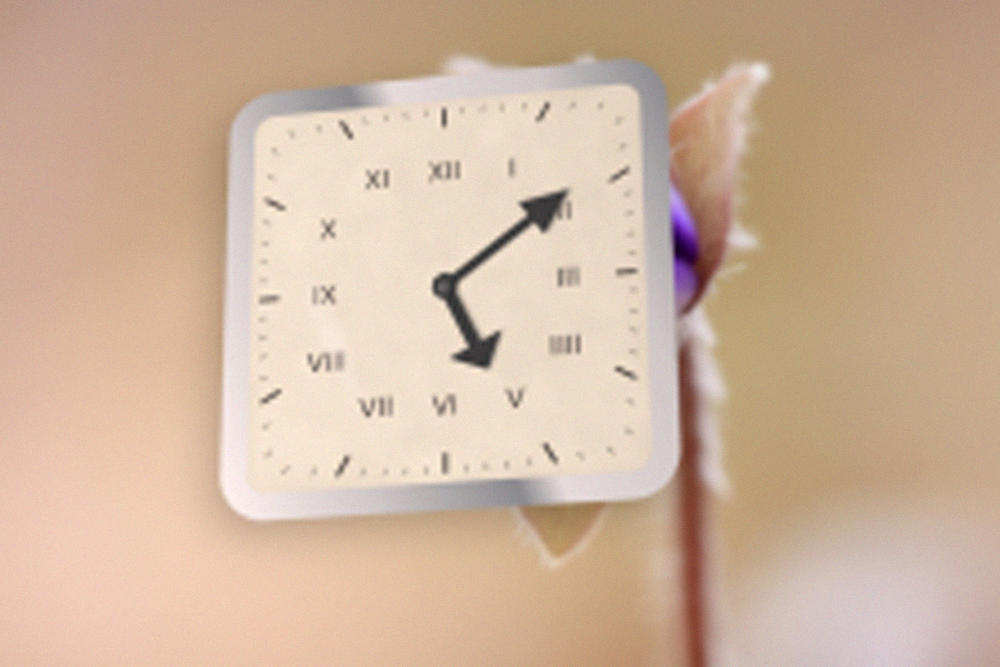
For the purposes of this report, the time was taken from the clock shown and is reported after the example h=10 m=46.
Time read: h=5 m=9
